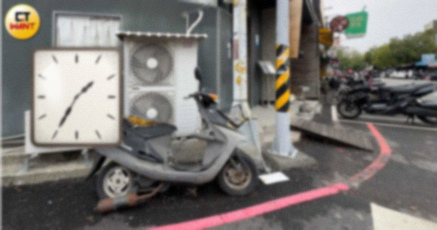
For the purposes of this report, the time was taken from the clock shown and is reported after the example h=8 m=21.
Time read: h=1 m=35
